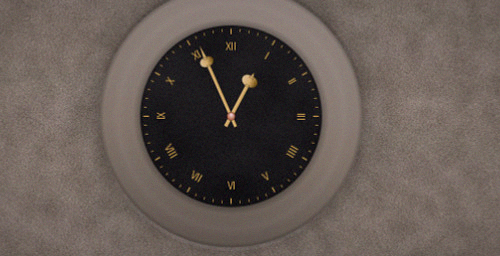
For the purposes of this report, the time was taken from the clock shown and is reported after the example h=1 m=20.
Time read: h=12 m=56
